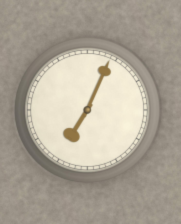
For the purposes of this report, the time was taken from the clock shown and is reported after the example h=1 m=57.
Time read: h=7 m=4
